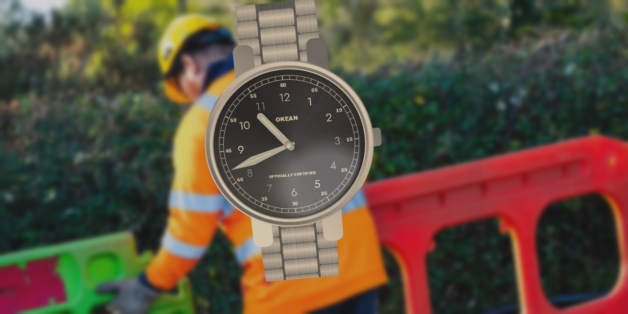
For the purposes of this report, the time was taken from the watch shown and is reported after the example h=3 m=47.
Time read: h=10 m=42
